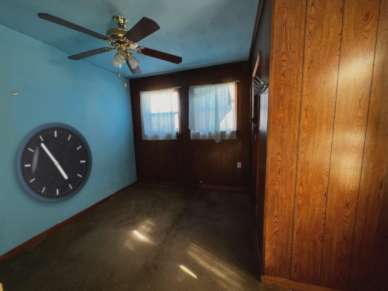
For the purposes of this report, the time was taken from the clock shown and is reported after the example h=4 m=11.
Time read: h=4 m=54
